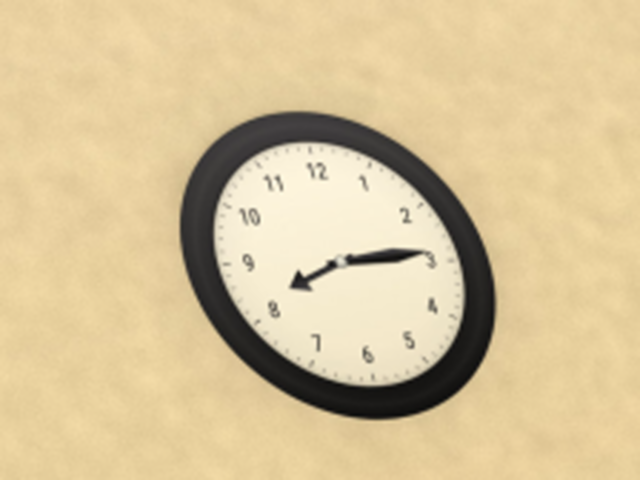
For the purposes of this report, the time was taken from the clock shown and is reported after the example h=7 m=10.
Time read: h=8 m=14
